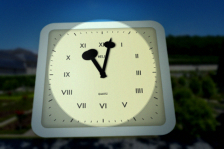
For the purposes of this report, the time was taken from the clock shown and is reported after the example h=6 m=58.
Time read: h=11 m=2
